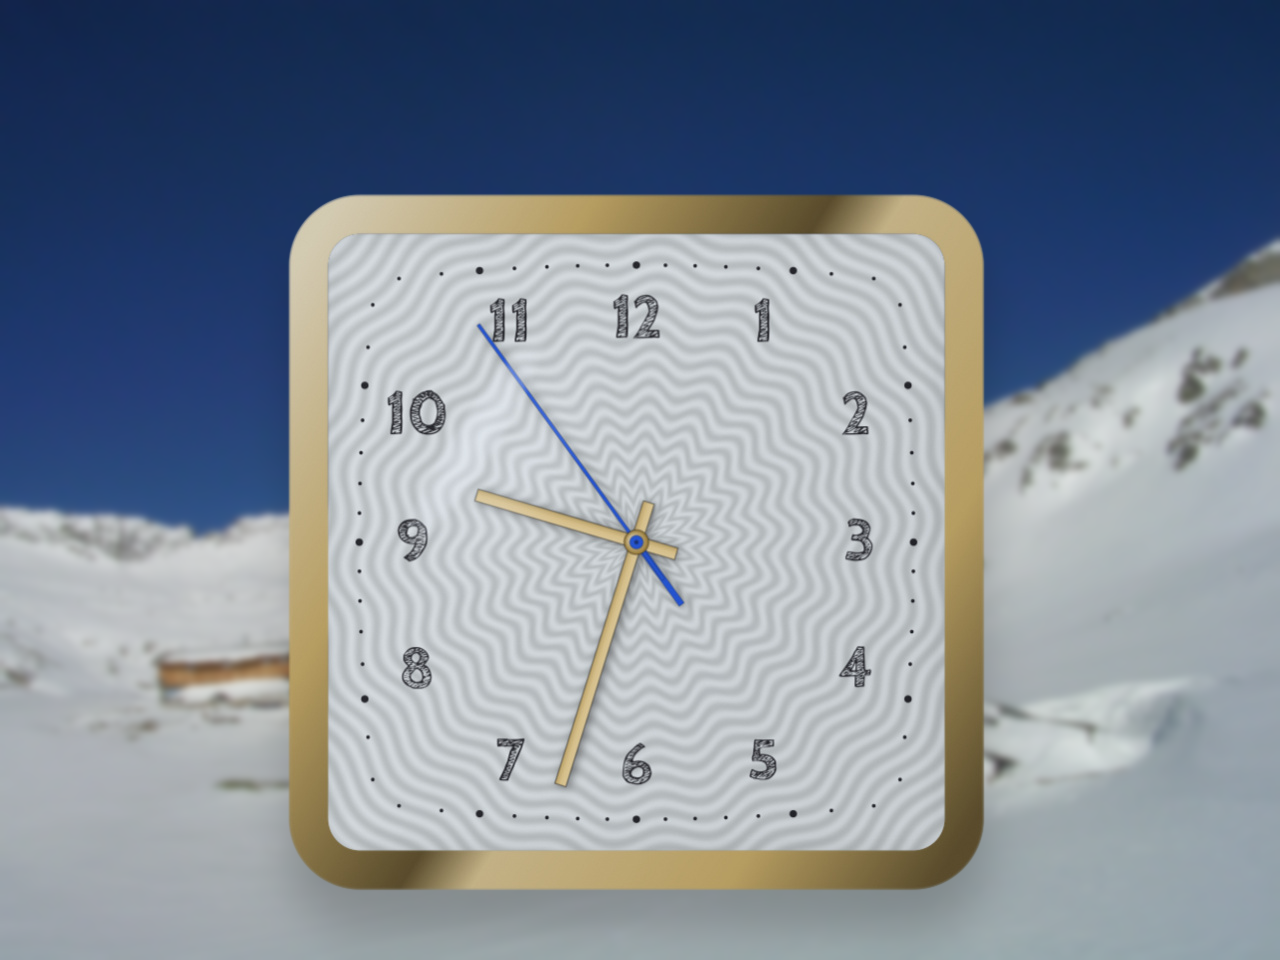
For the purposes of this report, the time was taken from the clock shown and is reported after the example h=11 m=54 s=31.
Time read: h=9 m=32 s=54
